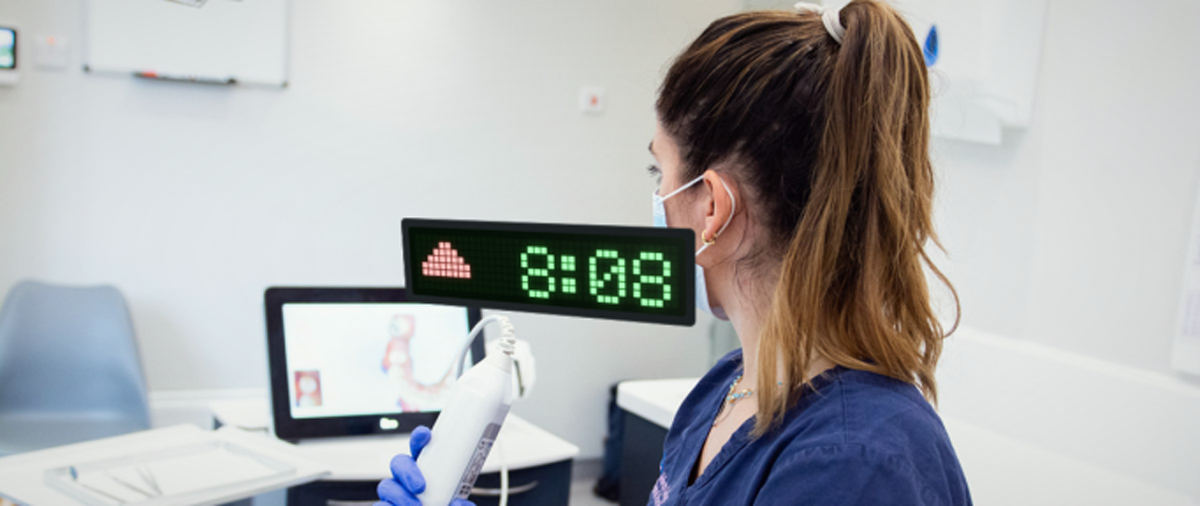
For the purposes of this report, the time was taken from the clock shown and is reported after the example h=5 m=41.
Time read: h=8 m=8
